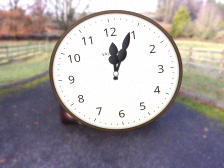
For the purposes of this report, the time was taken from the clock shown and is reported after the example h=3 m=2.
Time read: h=12 m=4
